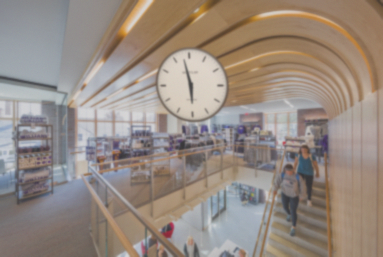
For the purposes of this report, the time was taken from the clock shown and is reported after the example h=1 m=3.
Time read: h=5 m=58
